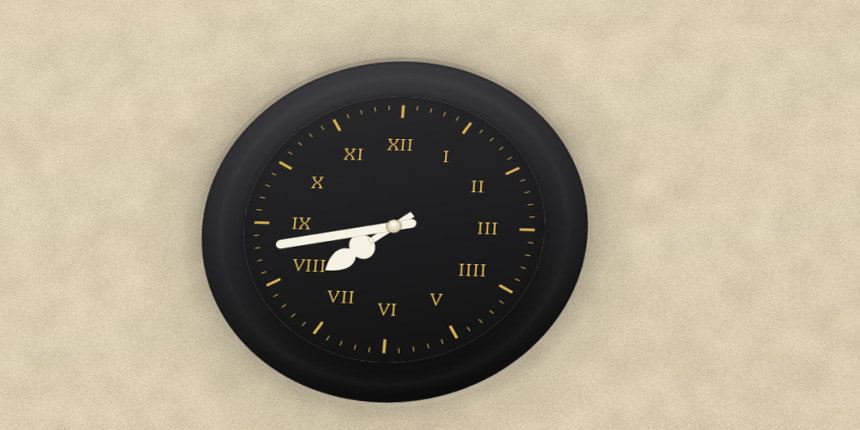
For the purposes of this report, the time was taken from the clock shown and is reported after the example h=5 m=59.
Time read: h=7 m=43
